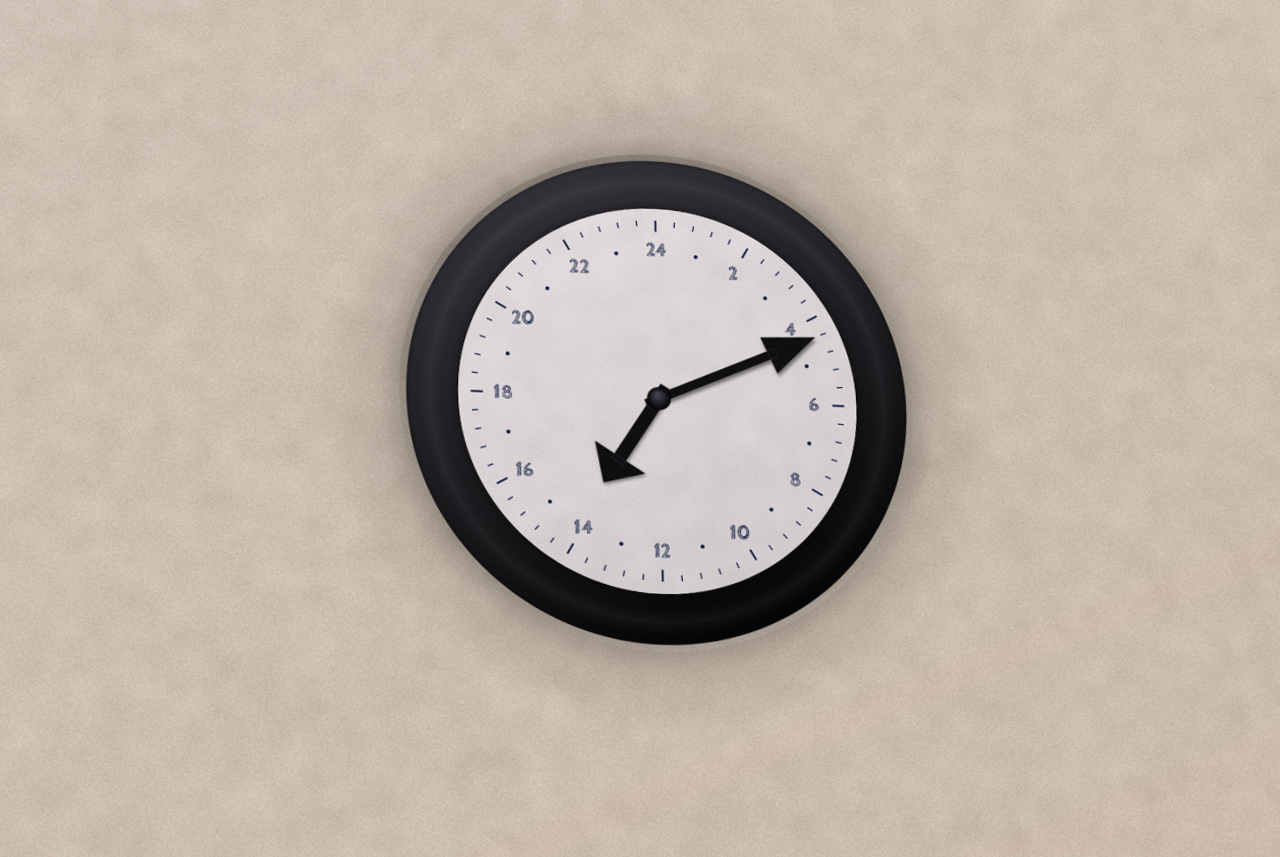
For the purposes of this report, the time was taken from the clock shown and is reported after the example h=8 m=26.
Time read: h=14 m=11
